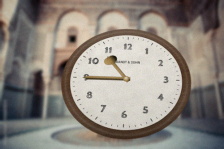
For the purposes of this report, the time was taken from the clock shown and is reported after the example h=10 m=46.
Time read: h=10 m=45
